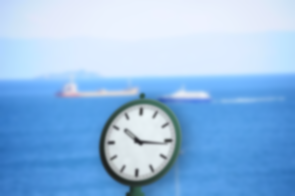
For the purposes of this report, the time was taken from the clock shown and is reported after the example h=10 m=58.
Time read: h=10 m=16
